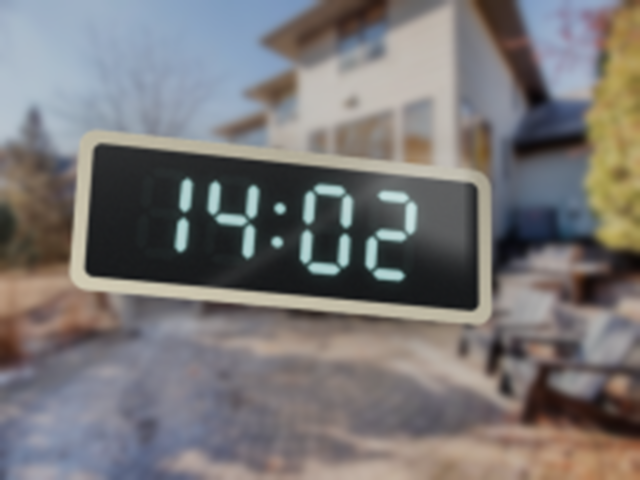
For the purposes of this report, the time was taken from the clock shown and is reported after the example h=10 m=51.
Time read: h=14 m=2
